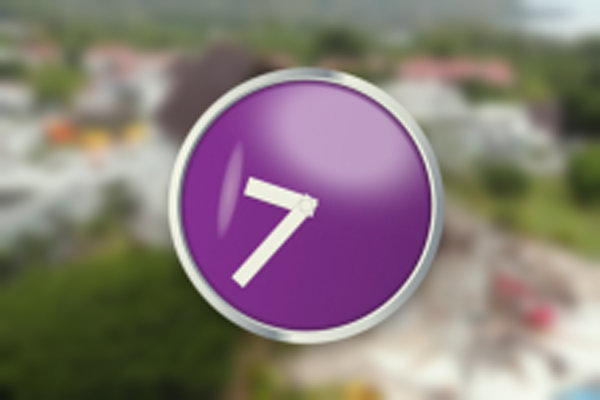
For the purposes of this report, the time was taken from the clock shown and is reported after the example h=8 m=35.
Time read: h=9 m=37
